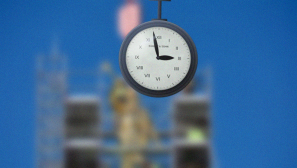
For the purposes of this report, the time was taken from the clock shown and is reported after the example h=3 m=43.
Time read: h=2 m=58
